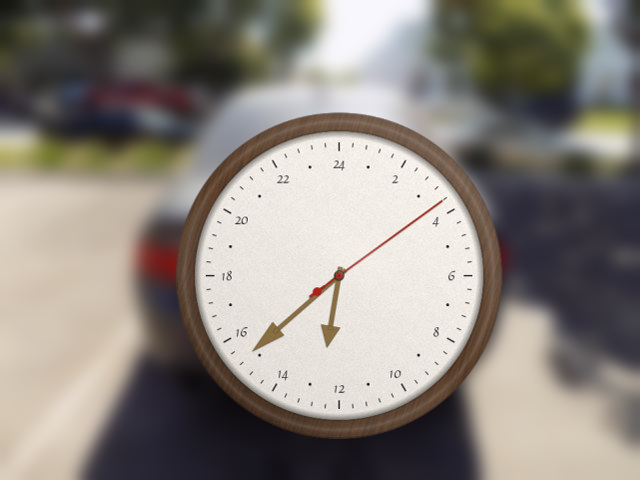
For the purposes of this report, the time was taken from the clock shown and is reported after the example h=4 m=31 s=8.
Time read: h=12 m=38 s=9
